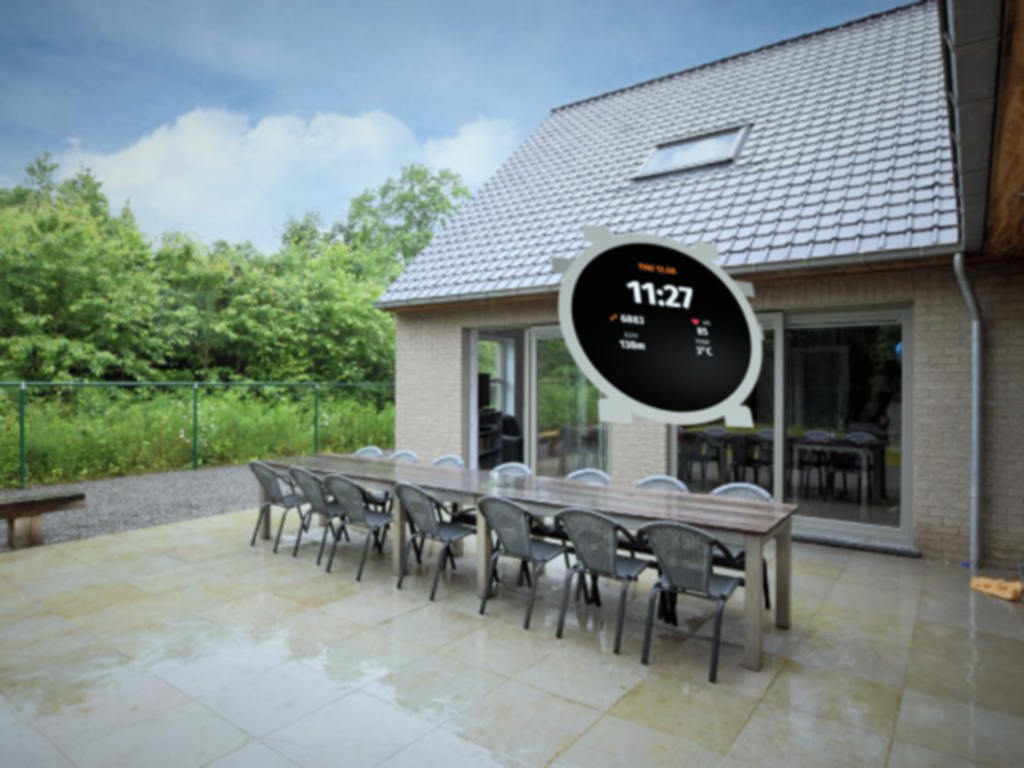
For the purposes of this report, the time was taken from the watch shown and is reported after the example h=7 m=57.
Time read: h=11 m=27
